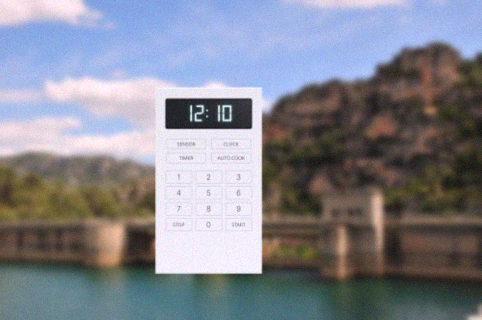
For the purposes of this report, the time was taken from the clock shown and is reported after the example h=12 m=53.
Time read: h=12 m=10
